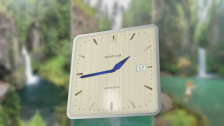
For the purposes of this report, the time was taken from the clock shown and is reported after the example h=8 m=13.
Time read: h=1 m=44
